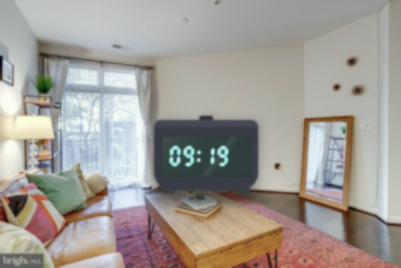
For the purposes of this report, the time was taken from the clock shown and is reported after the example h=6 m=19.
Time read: h=9 m=19
